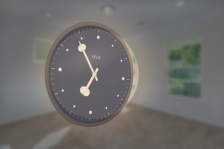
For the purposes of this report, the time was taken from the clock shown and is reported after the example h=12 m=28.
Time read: h=6 m=54
